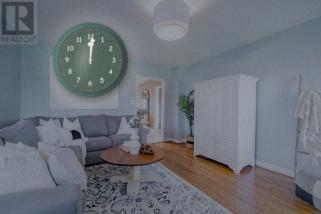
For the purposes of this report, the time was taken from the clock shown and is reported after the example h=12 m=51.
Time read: h=12 m=1
